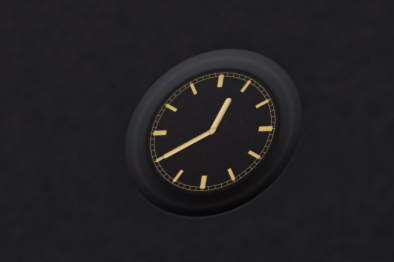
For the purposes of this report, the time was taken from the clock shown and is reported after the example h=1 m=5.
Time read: h=12 m=40
